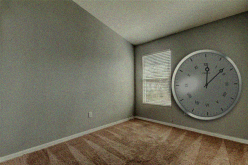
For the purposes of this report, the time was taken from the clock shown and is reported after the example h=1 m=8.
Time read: h=12 m=8
